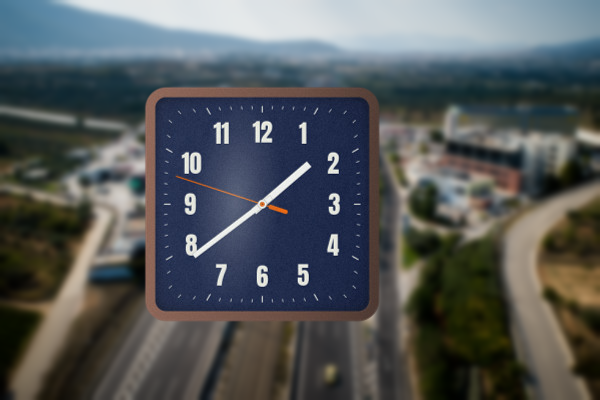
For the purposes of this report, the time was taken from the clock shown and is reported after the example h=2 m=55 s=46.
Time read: h=1 m=38 s=48
